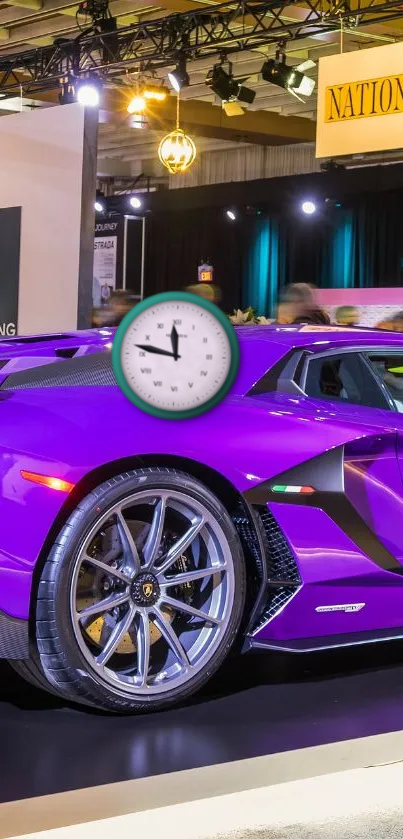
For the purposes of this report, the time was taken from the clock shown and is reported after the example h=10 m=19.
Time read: h=11 m=47
